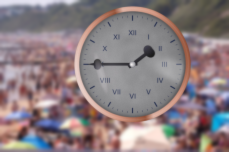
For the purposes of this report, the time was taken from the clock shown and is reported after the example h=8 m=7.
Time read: h=1 m=45
